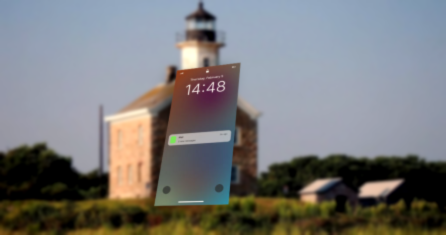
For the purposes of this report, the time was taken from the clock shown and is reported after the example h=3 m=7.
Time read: h=14 m=48
